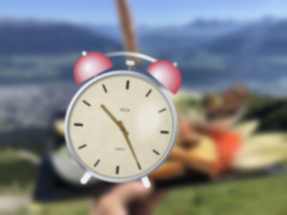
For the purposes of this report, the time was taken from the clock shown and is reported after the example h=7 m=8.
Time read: h=10 m=25
